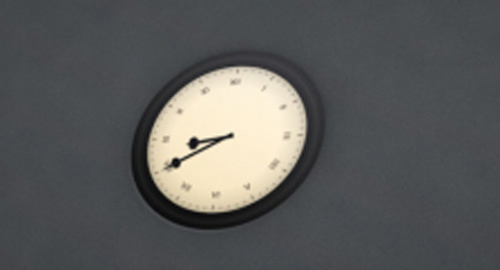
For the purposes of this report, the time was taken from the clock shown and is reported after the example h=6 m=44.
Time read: h=8 m=40
